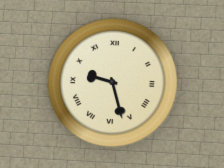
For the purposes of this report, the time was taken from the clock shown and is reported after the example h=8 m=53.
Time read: h=9 m=27
